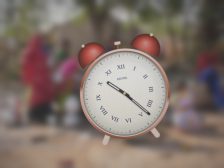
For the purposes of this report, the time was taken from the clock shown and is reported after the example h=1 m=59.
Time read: h=10 m=23
